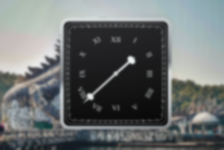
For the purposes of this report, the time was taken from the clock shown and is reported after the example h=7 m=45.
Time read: h=1 m=38
